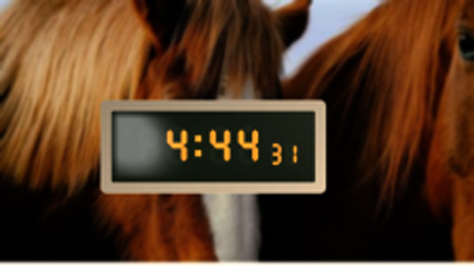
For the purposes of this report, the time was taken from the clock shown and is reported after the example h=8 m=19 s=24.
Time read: h=4 m=44 s=31
